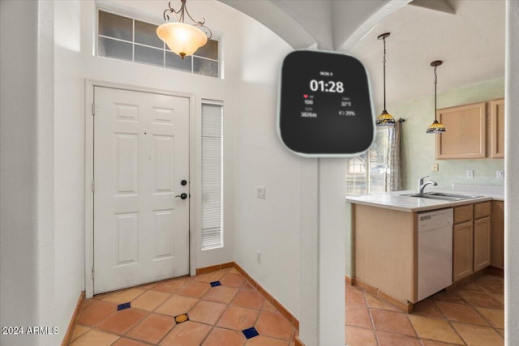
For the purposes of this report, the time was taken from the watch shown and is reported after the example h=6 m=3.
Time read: h=1 m=28
